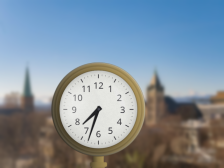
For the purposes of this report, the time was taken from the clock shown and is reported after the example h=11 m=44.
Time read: h=7 m=33
